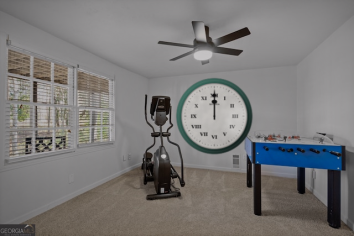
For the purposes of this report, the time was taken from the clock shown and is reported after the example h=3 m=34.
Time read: h=12 m=0
